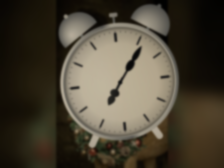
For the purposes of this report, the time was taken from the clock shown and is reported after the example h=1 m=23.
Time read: h=7 m=6
